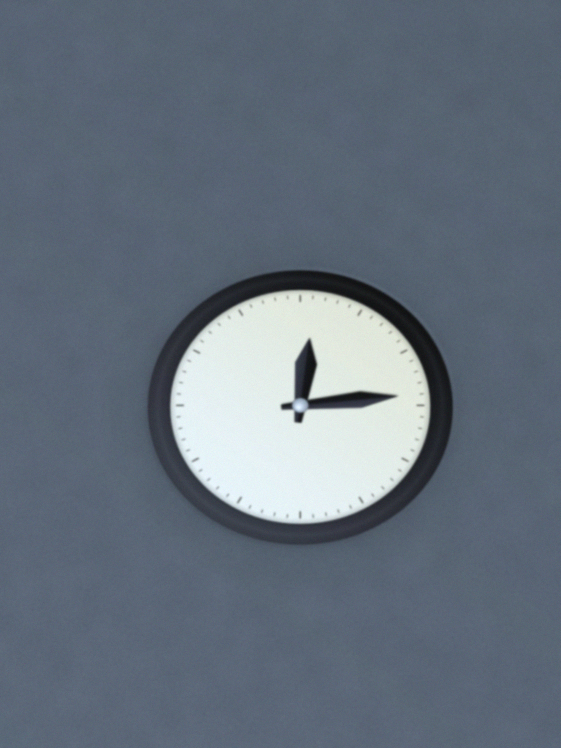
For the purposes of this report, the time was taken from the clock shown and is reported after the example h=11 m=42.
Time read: h=12 m=14
